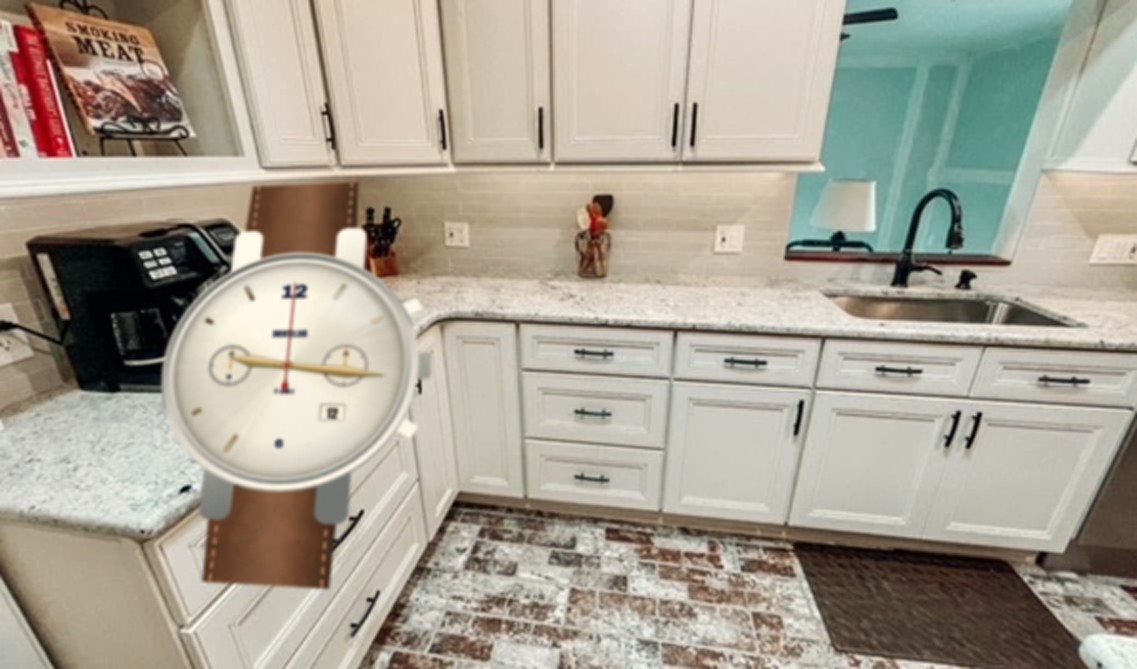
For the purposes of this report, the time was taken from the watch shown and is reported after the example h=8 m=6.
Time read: h=9 m=16
